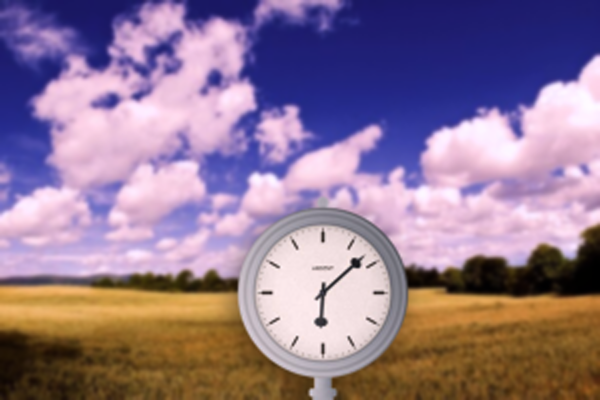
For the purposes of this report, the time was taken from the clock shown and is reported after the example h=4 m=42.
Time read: h=6 m=8
